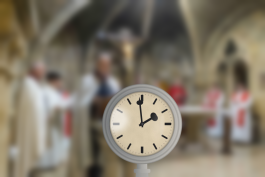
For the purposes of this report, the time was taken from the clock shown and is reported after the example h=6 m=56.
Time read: h=1 m=59
